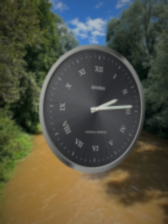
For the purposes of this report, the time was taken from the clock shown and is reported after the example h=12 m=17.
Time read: h=2 m=14
